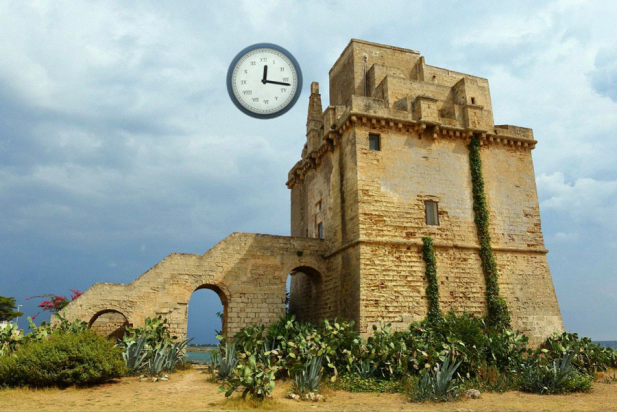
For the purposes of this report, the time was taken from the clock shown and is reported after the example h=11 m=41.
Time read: h=12 m=17
